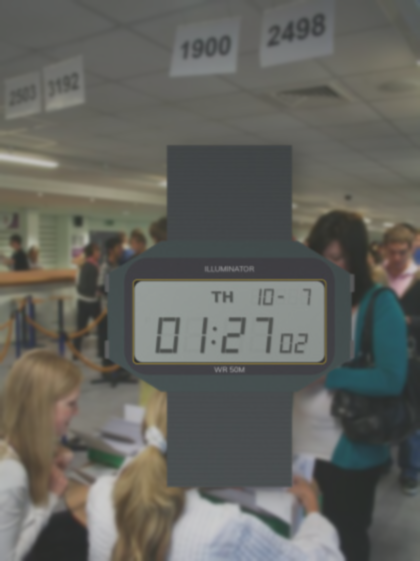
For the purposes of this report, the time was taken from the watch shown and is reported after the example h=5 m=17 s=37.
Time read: h=1 m=27 s=2
